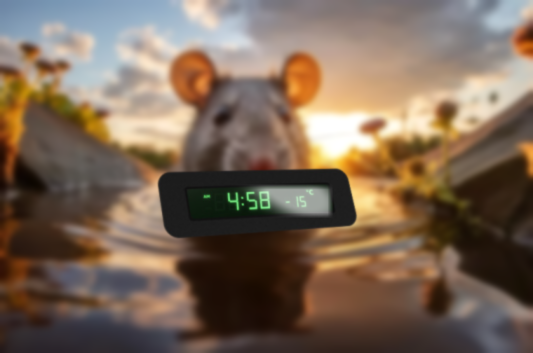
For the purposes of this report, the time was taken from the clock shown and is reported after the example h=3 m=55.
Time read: h=4 m=58
